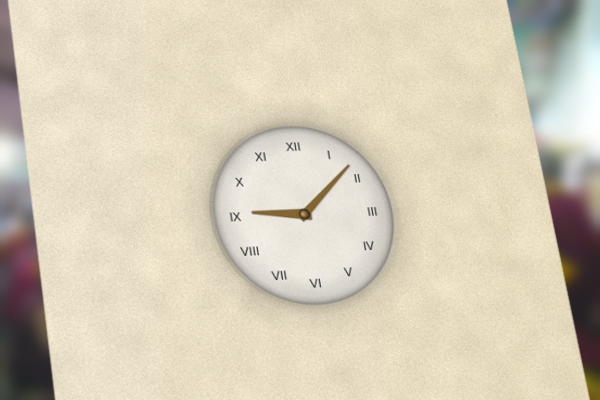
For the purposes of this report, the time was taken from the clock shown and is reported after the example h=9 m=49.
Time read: h=9 m=8
